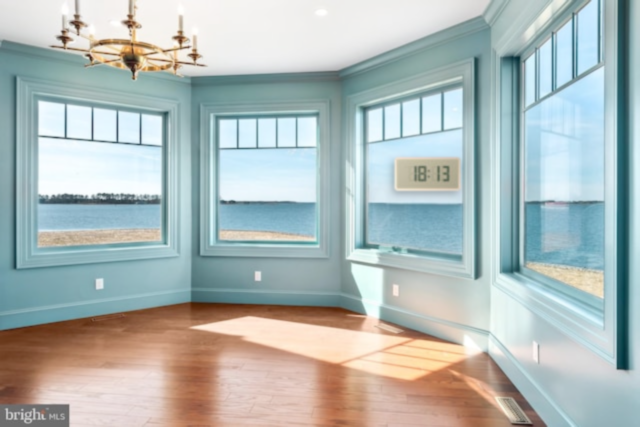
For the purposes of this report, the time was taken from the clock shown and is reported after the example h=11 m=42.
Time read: h=18 m=13
